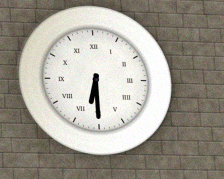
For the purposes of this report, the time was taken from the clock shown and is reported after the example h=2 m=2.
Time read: h=6 m=30
